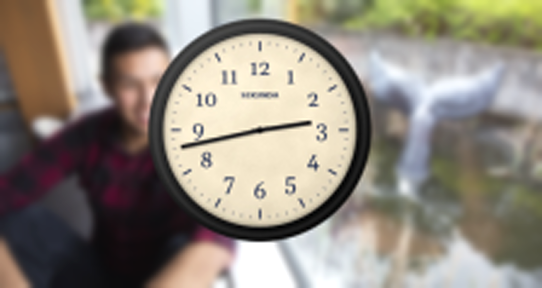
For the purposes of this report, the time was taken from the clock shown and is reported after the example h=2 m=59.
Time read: h=2 m=43
